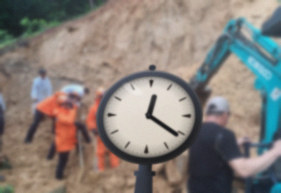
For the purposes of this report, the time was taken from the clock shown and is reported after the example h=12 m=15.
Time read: h=12 m=21
